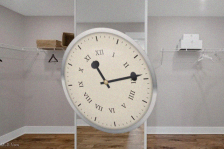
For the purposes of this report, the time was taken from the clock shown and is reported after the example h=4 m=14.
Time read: h=11 m=14
